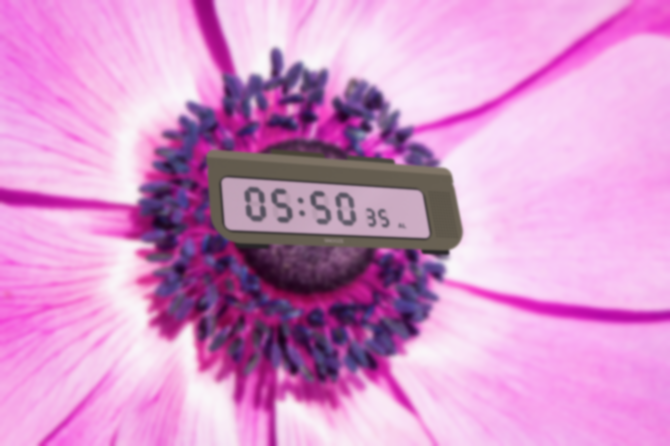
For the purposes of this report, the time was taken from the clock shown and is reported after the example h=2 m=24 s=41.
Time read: h=5 m=50 s=35
